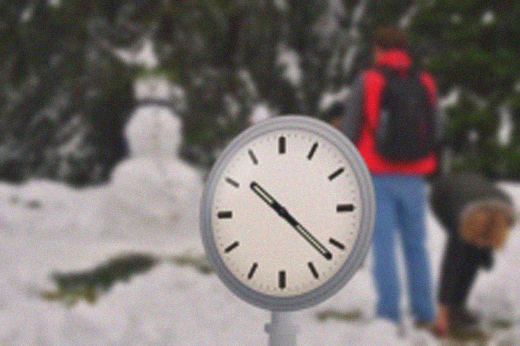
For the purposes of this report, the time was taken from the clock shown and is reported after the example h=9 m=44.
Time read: h=10 m=22
